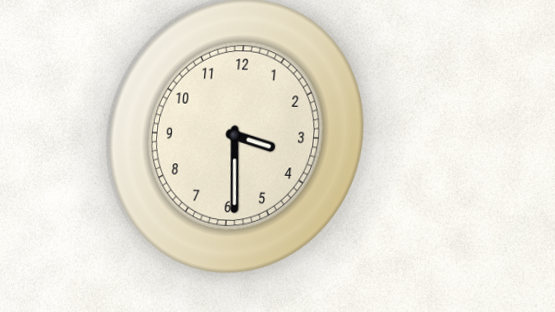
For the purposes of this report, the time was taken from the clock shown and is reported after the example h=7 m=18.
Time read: h=3 m=29
